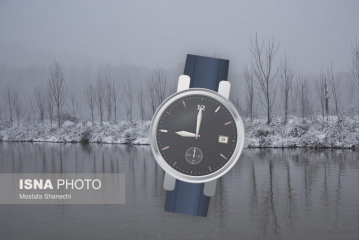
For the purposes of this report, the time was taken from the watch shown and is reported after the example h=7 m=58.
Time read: h=9 m=0
